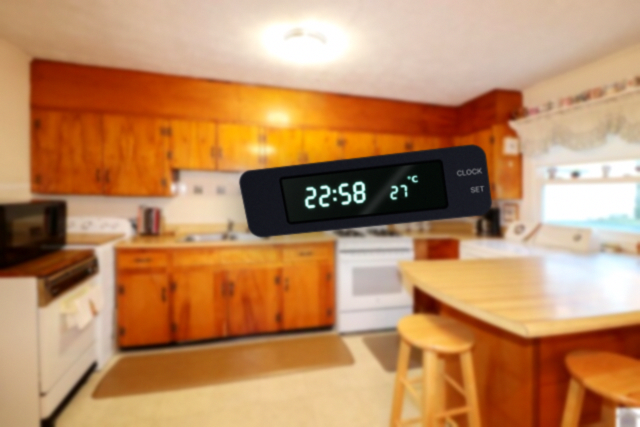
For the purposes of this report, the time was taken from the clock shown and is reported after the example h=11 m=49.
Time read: h=22 m=58
